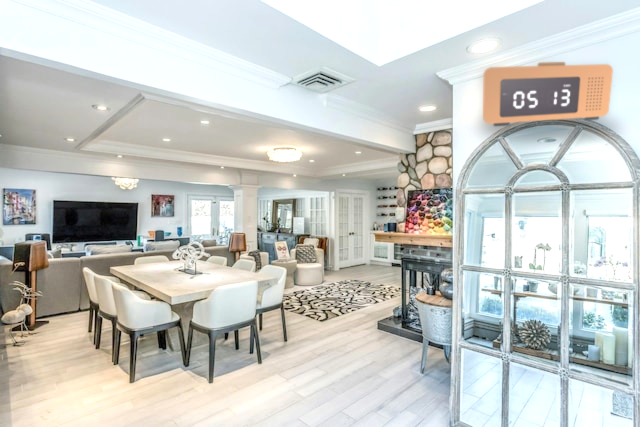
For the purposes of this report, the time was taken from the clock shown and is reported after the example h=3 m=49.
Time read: h=5 m=13
